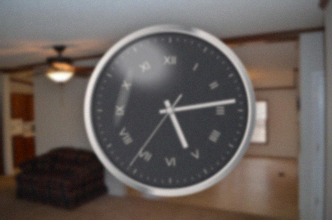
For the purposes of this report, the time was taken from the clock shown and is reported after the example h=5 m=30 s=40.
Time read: h=5 m=13 s=36
